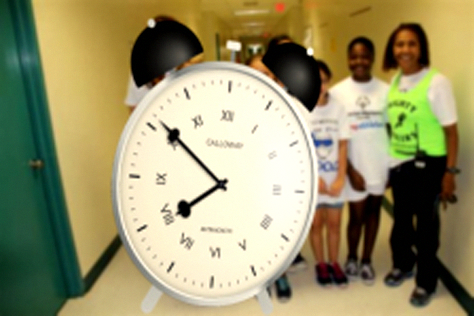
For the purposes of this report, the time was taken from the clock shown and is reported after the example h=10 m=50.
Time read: h=7 m=51
